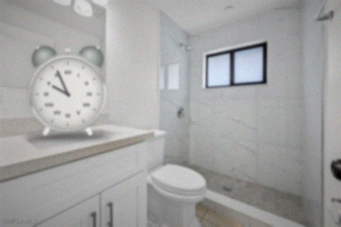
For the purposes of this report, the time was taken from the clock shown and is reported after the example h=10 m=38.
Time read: h=9 m=56
